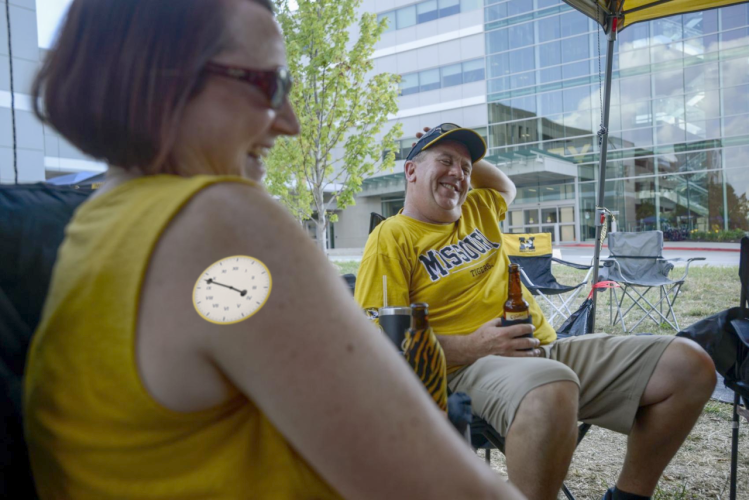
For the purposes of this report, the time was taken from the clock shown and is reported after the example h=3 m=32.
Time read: h=3 m=48
